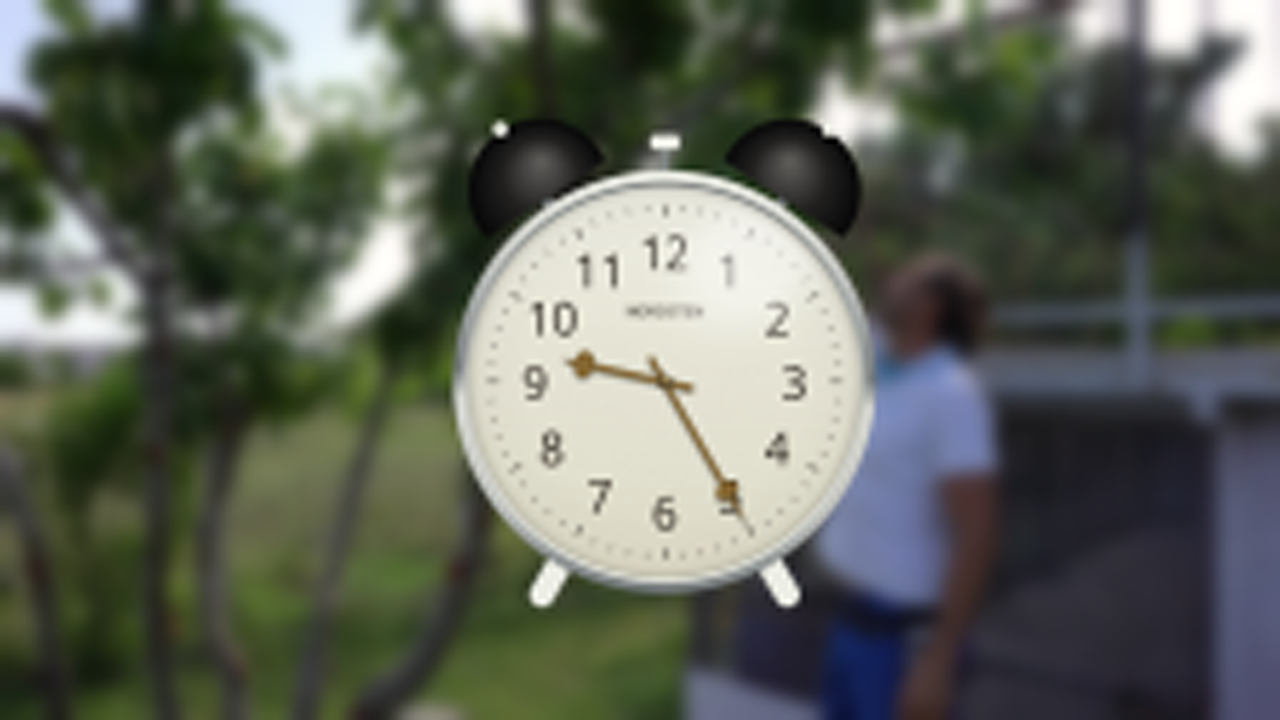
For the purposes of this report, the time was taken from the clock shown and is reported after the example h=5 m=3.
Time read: h=9 m=25
